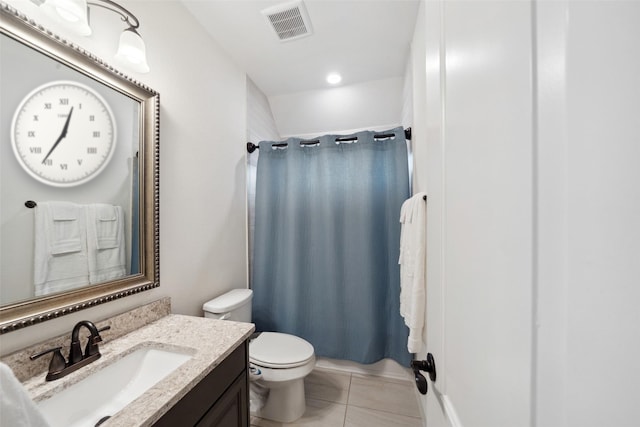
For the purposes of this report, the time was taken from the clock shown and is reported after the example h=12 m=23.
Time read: h=12 m=36
